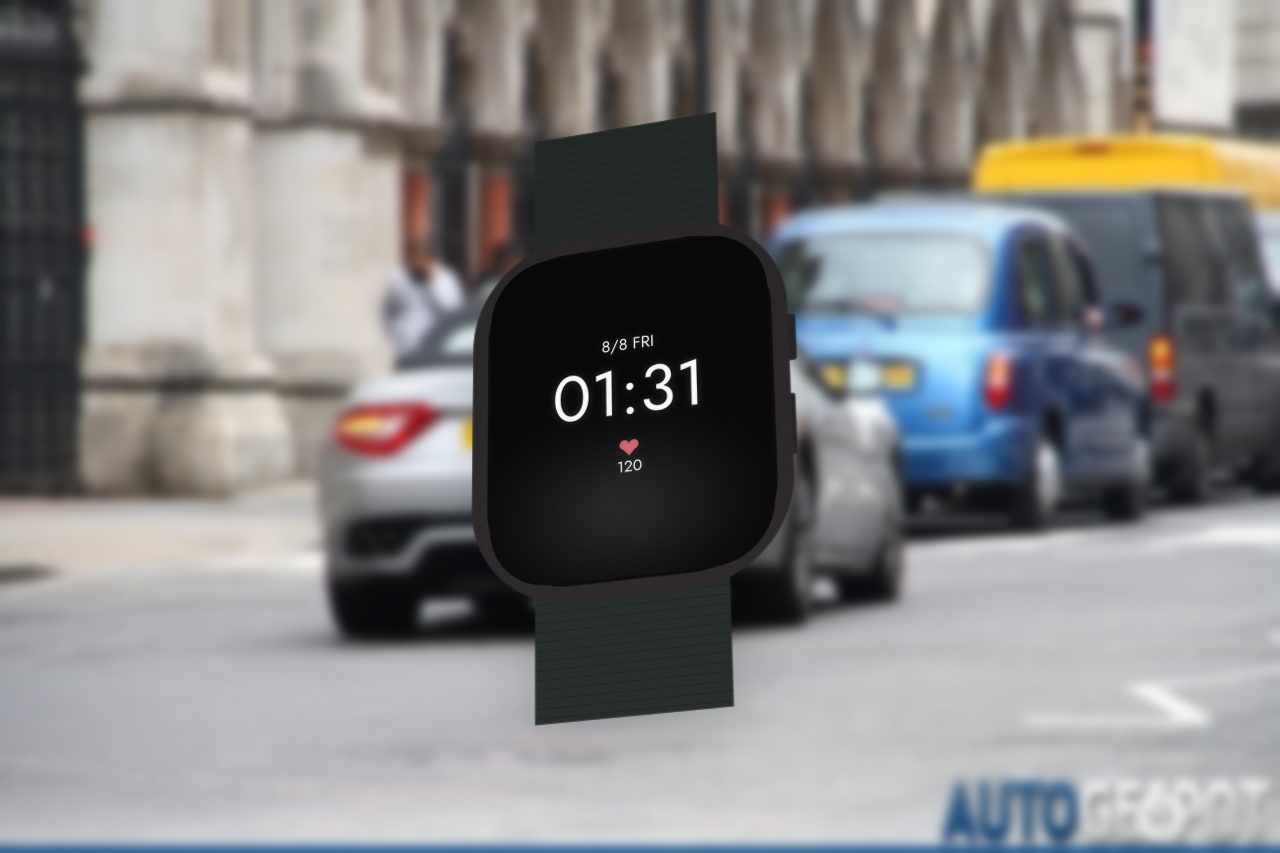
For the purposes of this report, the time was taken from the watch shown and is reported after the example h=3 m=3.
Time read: h=1 m=31
